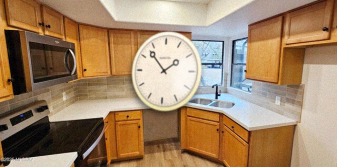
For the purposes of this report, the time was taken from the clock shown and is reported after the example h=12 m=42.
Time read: h=1 m=53
